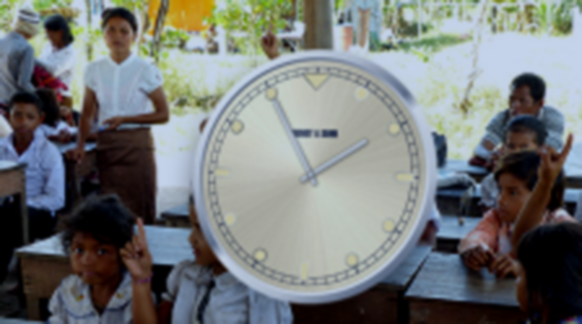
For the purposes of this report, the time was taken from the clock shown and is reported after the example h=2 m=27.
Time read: h=1 m=55
